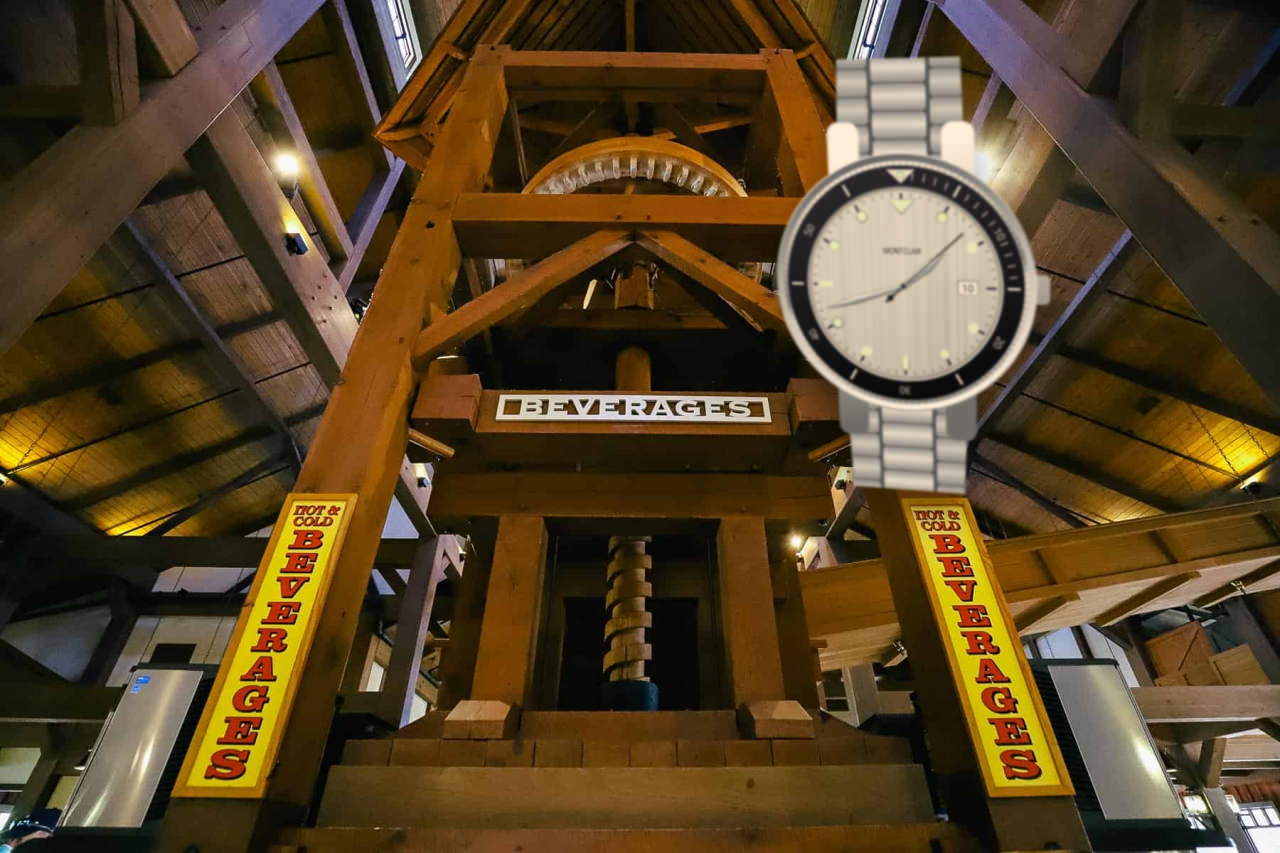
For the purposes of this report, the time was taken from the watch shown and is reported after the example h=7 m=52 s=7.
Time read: h=1 m=42 s=8
